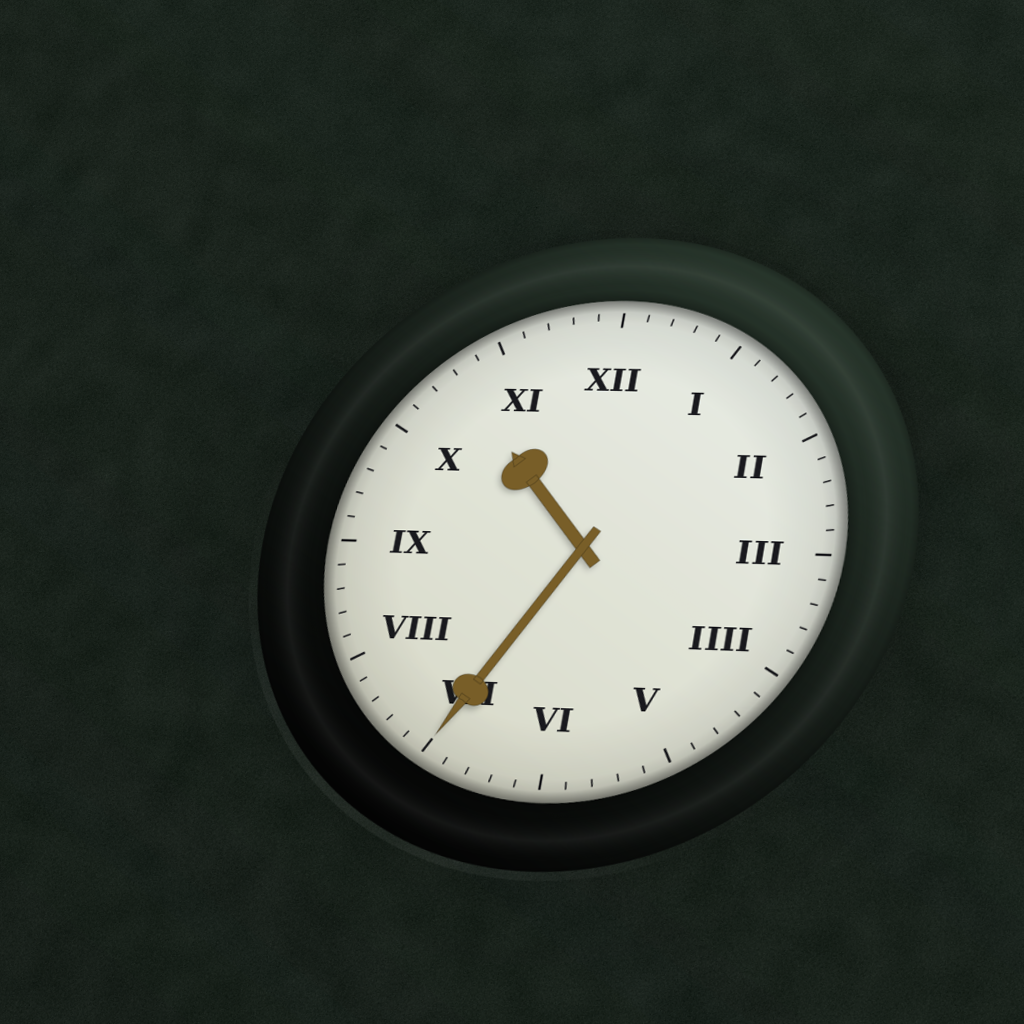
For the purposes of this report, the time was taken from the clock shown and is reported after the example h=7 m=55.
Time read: h=10 m=35
